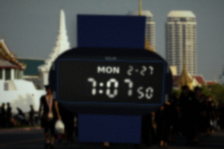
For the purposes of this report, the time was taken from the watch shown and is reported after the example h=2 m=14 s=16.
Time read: h=7 m=7 s=50
